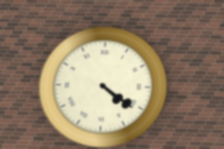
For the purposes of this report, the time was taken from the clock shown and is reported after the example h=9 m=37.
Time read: h=4 m=21
